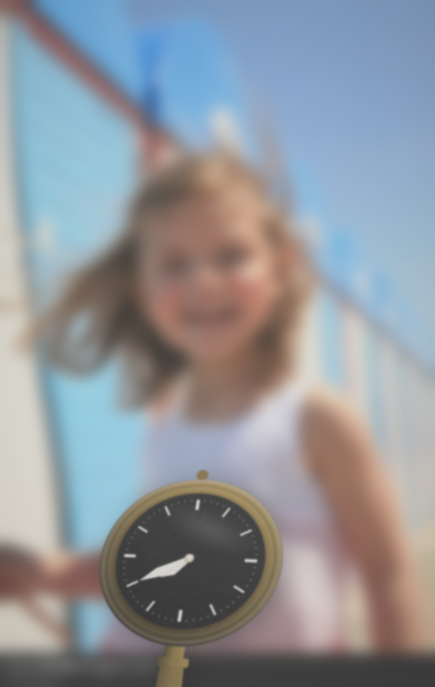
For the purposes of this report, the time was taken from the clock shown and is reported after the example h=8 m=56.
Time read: h=7 m=40
